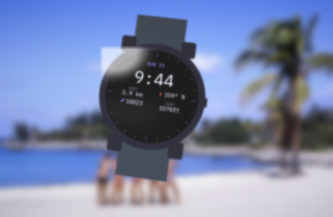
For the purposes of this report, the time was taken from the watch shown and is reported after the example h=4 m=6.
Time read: h=9 m=44
